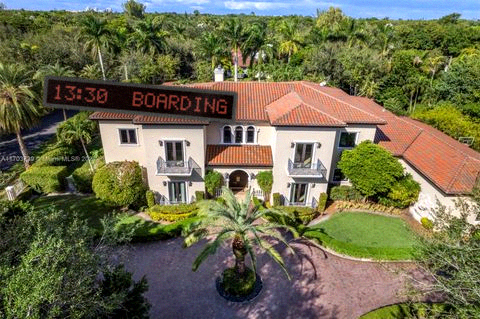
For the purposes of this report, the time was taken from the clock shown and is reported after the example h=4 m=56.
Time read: h=13 m=30
